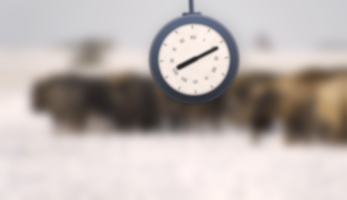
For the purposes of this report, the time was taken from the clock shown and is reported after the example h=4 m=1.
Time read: h=8 m=11
